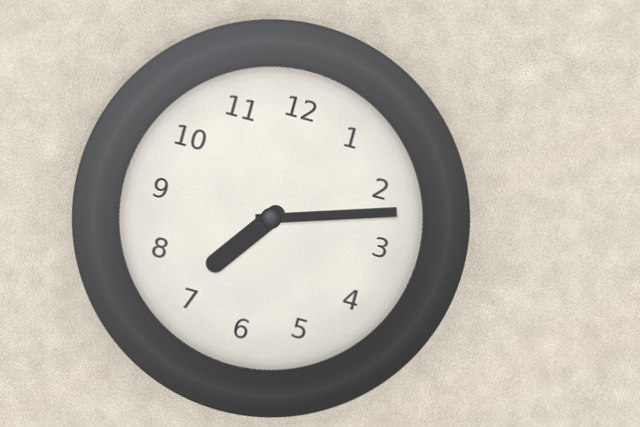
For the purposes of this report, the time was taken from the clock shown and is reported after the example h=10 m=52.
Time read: h=7 m=12
